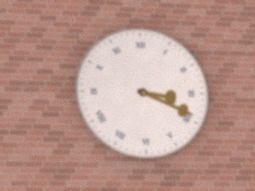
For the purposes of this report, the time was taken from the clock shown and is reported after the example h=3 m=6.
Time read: h=3 m=19
